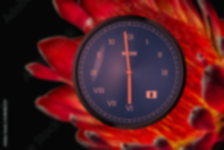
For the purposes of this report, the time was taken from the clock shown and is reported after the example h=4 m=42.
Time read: h=5 m=59
